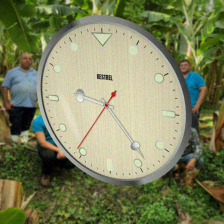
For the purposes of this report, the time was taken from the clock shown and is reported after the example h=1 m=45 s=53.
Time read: h=9 m=23 s=36
